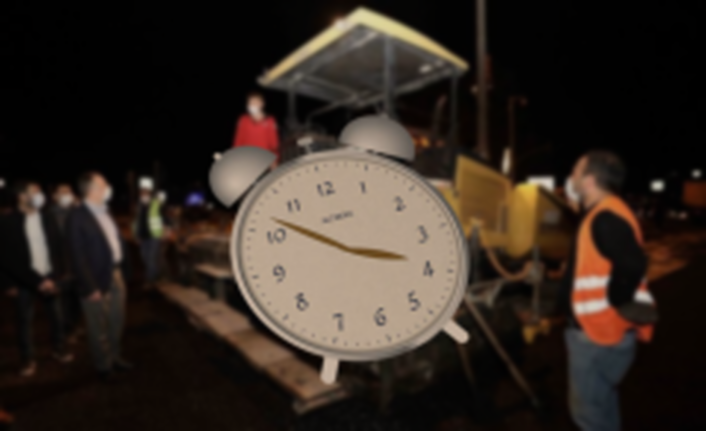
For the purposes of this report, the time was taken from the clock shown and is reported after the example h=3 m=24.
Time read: h=3 m=52
